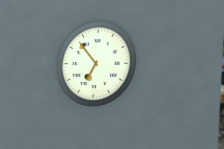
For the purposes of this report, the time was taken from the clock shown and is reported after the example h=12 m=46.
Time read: h=6 m=53
